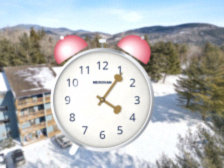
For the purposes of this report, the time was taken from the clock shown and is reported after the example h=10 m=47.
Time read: h=4 m=6
